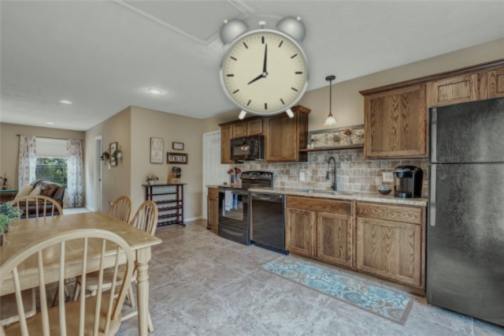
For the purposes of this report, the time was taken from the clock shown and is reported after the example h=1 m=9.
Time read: h=8 m=1
